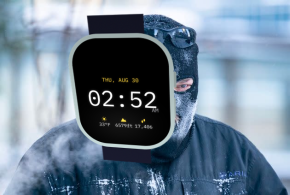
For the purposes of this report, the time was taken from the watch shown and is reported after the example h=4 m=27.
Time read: h=2 m=52
